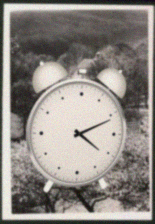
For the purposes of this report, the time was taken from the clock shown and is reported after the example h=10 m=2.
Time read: h=4 m=11
